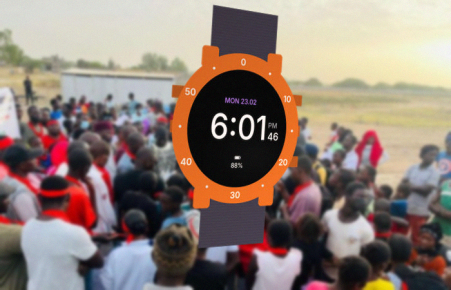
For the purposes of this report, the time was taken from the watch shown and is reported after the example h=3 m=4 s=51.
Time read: h=6 m=1 s=46
